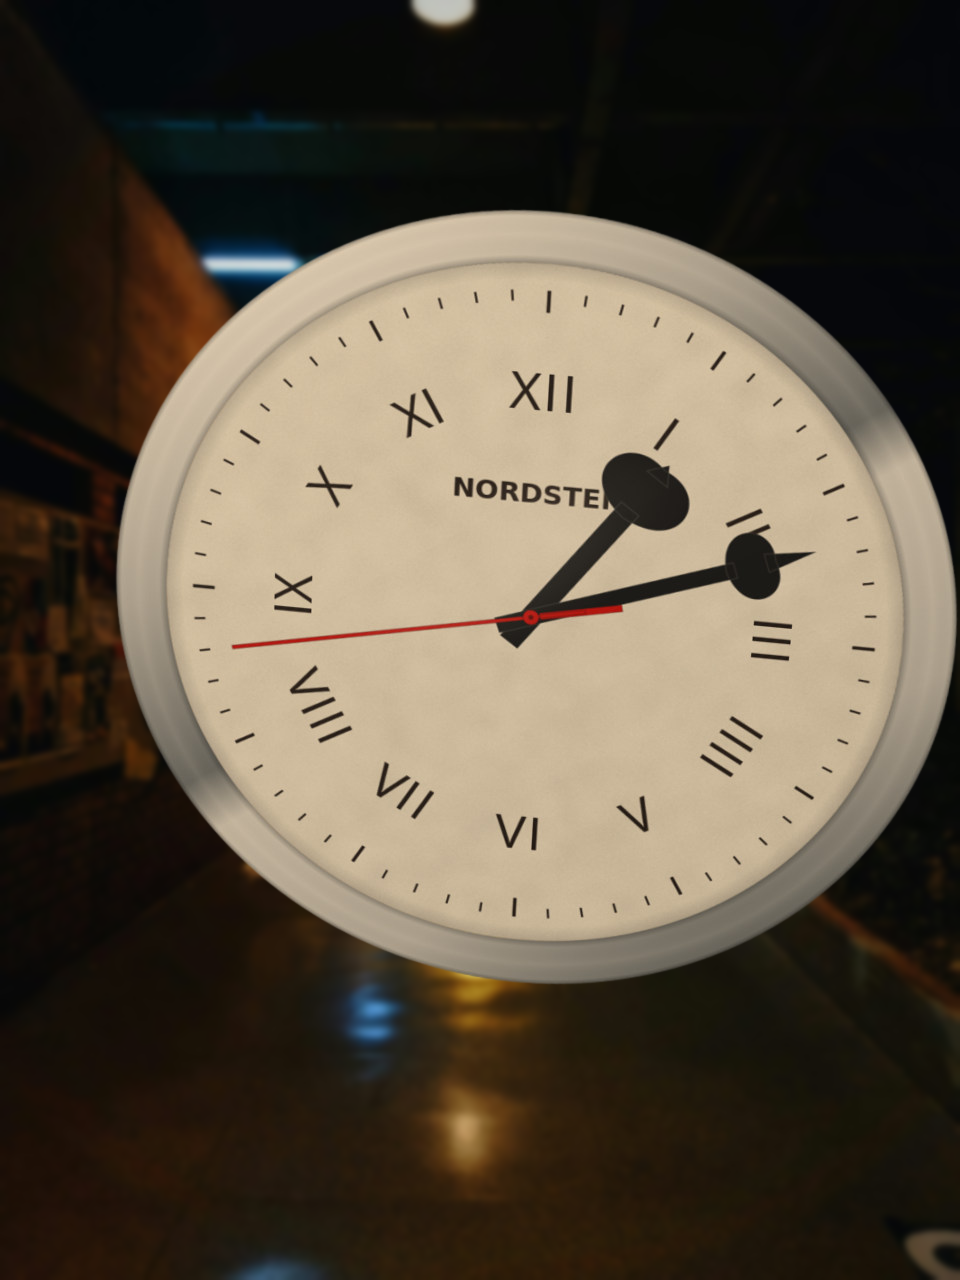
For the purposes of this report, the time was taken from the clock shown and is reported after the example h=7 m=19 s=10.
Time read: h=1 m=11 s=43
